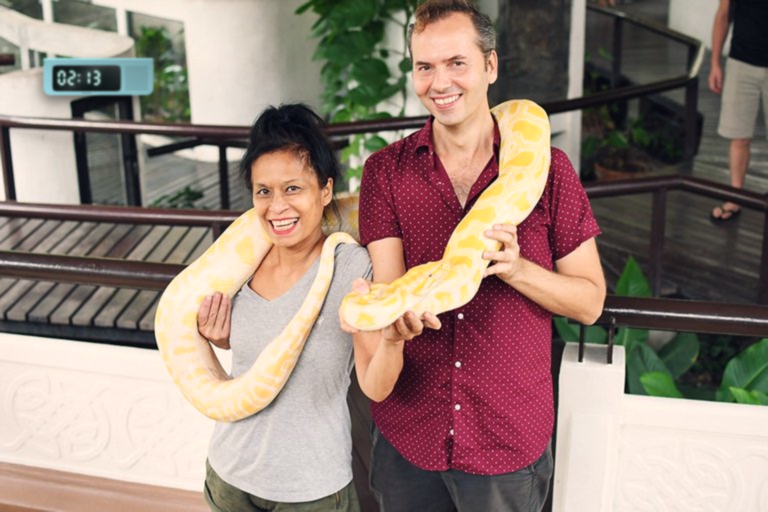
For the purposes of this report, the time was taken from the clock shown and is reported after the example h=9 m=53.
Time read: h=2 m=13
